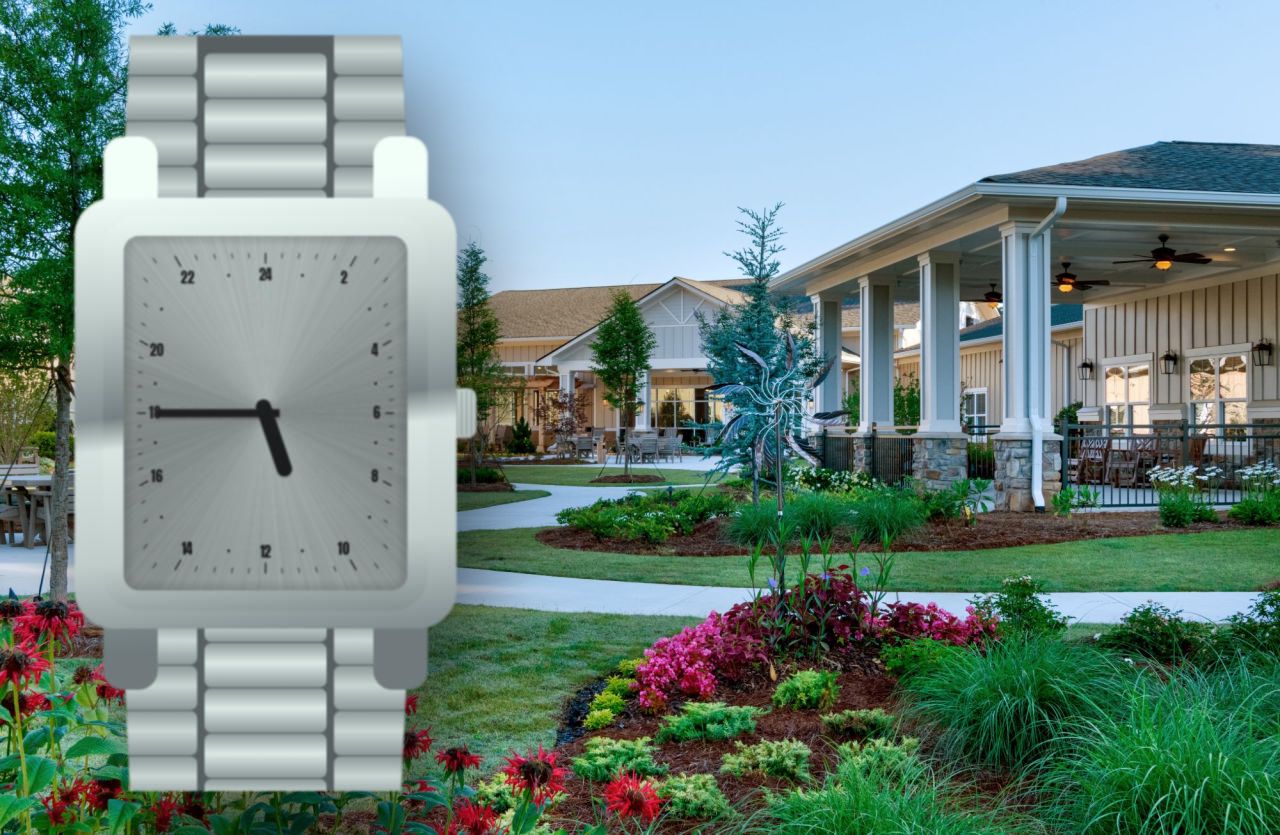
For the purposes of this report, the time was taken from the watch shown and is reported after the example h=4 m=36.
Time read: h=10 m=45
